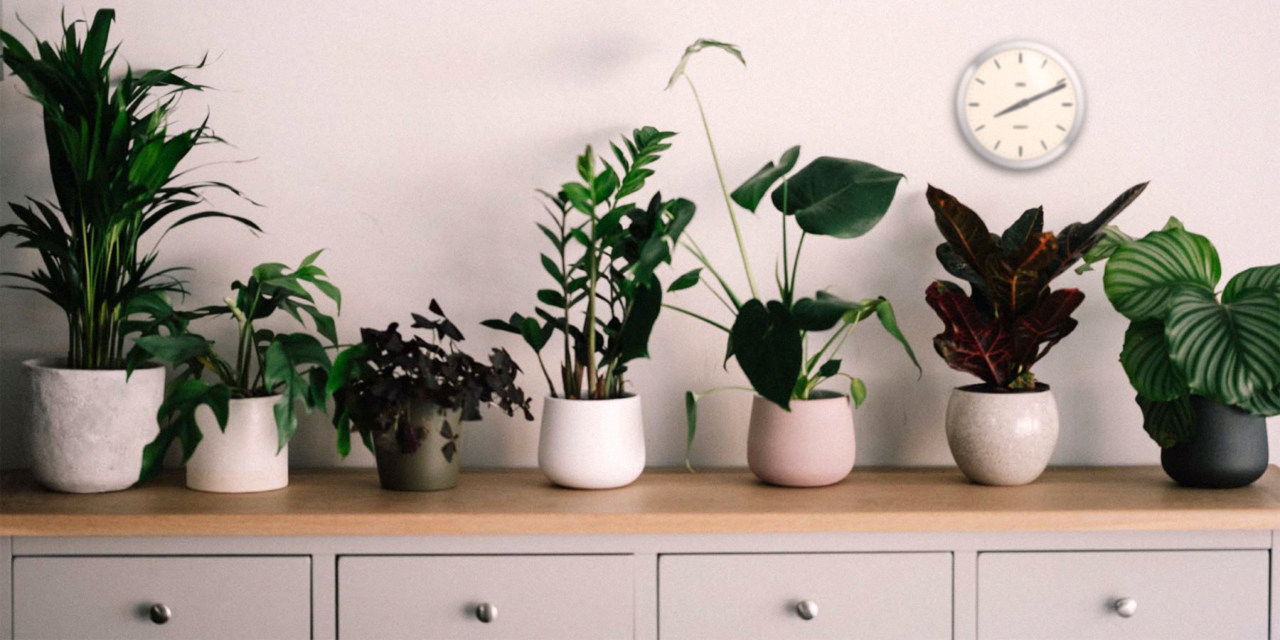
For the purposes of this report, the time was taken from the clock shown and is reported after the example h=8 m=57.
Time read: h=8 m=11
